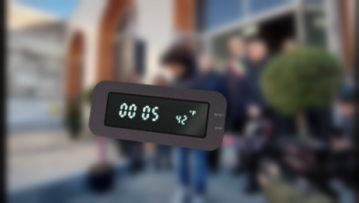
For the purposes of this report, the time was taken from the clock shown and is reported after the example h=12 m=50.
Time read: h=0 m=5
